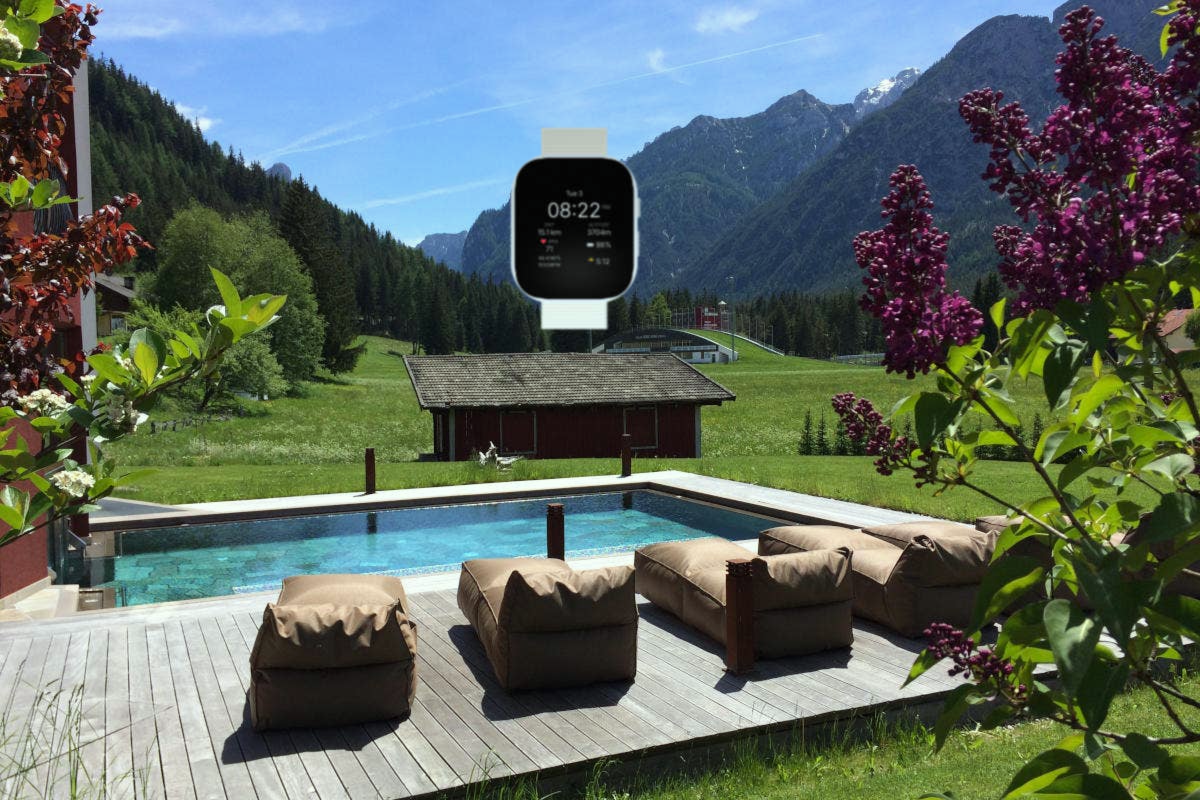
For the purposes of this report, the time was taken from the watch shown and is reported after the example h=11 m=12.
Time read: h=8 m=22
